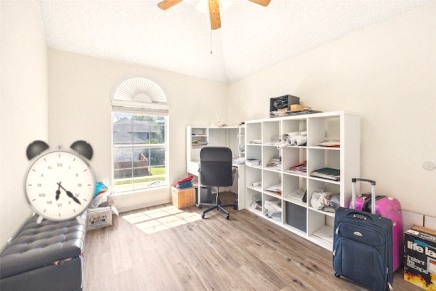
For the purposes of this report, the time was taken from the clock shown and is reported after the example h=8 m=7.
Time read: h=6 m=22
